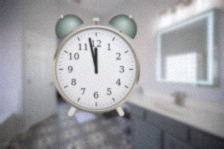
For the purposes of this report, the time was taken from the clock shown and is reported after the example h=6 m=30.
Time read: h=11 m=58
